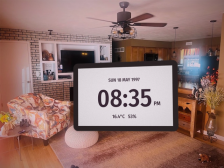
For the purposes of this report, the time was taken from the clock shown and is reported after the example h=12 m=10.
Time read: h=8 m=35
